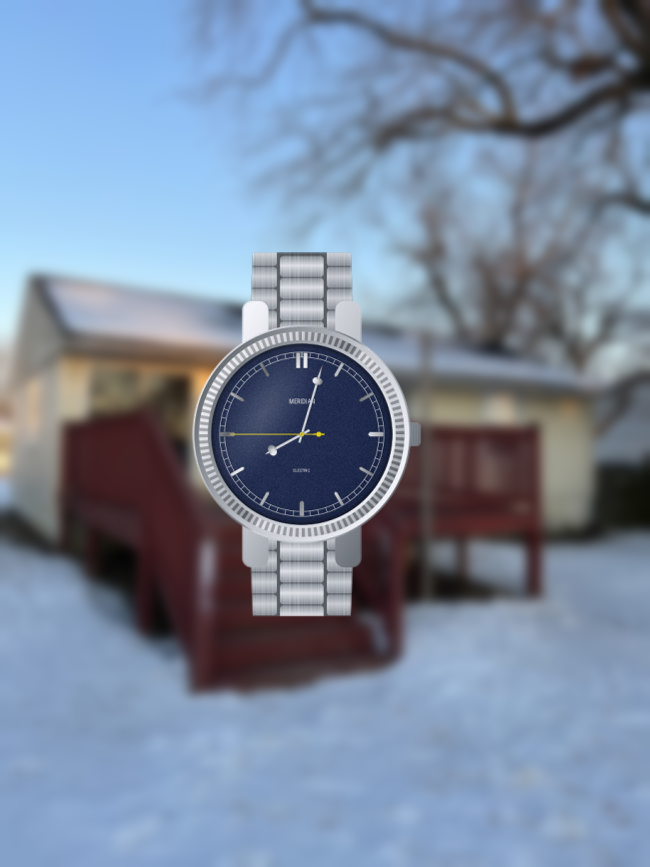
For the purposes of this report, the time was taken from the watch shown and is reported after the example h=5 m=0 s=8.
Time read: h=8 m=2 s=45
